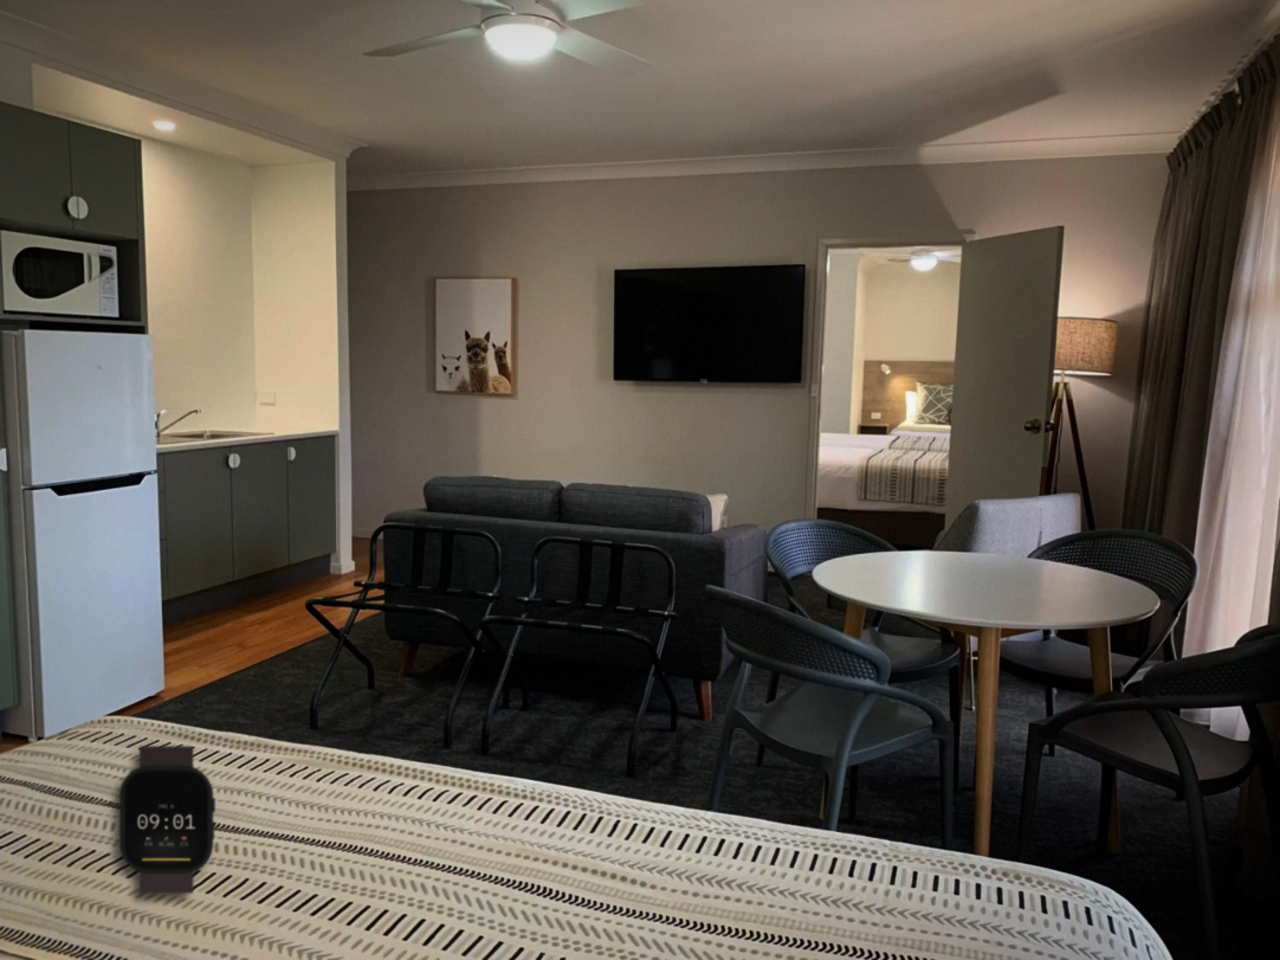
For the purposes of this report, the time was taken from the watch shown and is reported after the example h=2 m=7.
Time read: h=9 m=1
